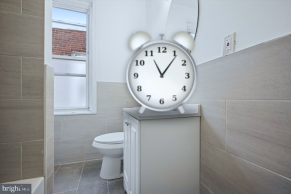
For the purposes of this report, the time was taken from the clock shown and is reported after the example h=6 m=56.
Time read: h=11 m=6
